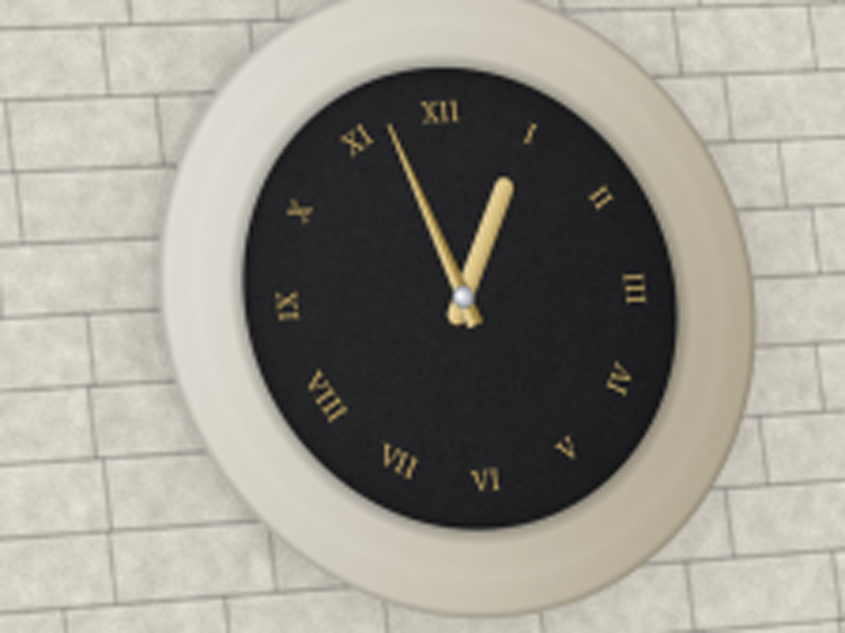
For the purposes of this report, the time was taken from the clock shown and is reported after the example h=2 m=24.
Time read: h=12 m=57
